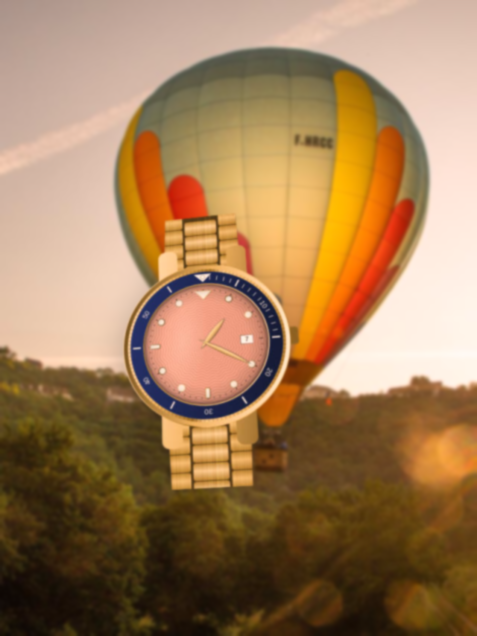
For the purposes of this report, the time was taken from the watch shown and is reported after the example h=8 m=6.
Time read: h=1 m=20
